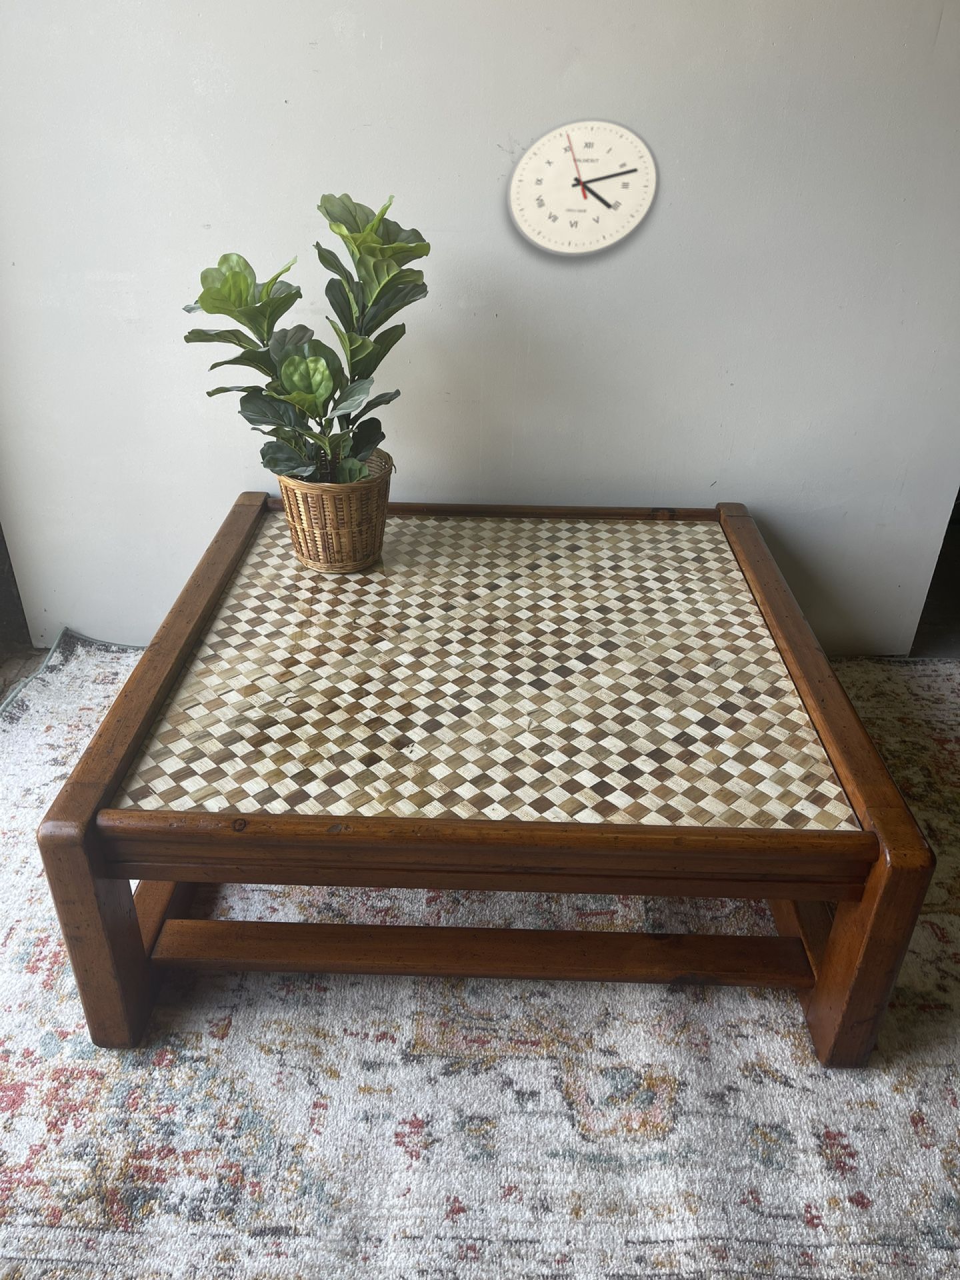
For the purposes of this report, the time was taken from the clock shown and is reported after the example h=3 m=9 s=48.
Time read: h=4 m=11 s=56
